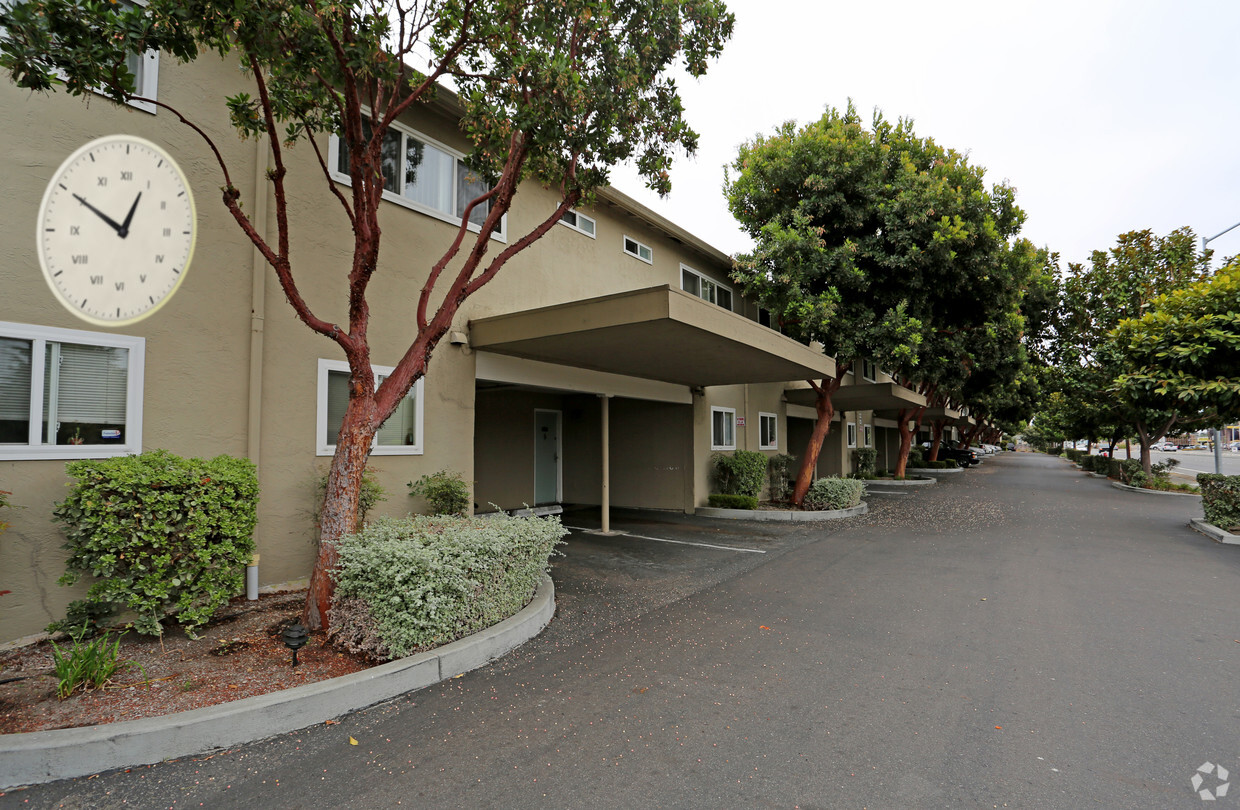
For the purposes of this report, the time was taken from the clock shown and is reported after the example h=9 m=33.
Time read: h=12 m=50
